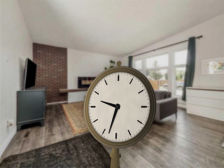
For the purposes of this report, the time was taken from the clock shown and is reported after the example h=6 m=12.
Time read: h=9 m=33
